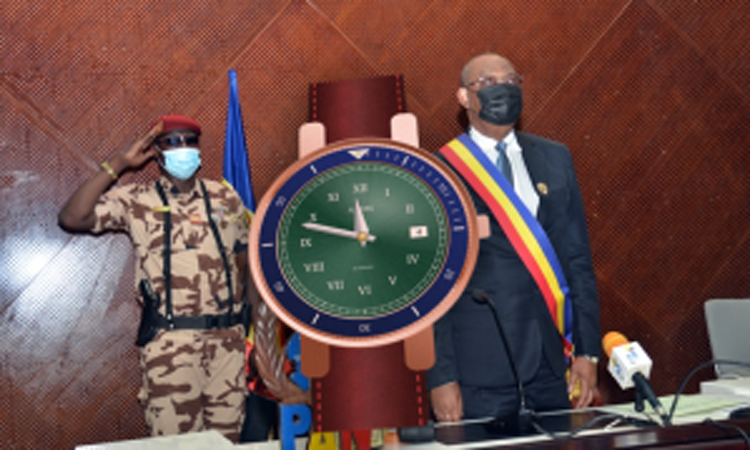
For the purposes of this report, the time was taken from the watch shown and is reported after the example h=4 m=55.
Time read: h=11 m=48
